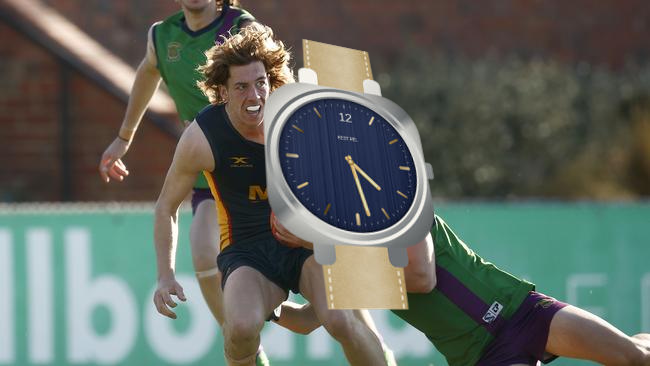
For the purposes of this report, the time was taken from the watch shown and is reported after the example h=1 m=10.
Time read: h=4 m=28
